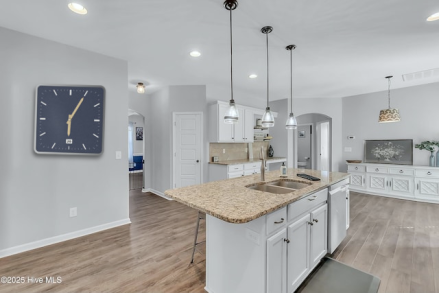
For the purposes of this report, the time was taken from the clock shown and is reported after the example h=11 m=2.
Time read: h=6 m=5
